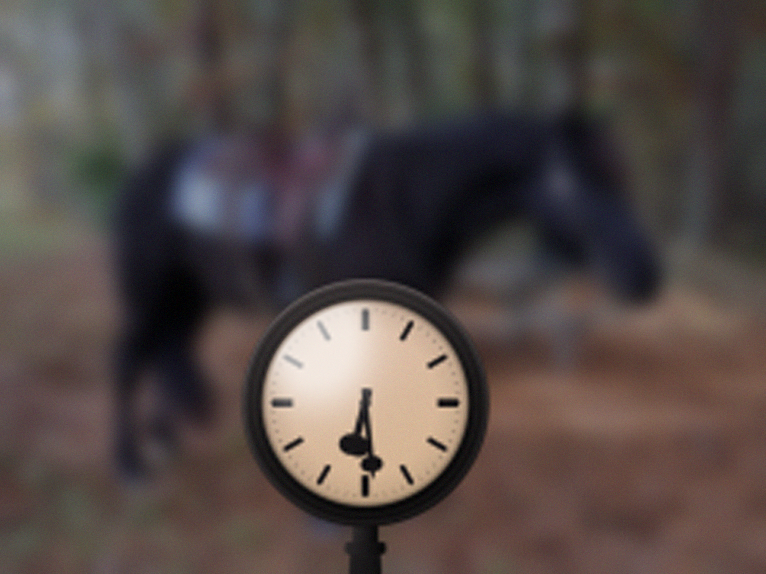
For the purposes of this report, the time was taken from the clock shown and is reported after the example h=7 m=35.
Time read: h=6 m=29
